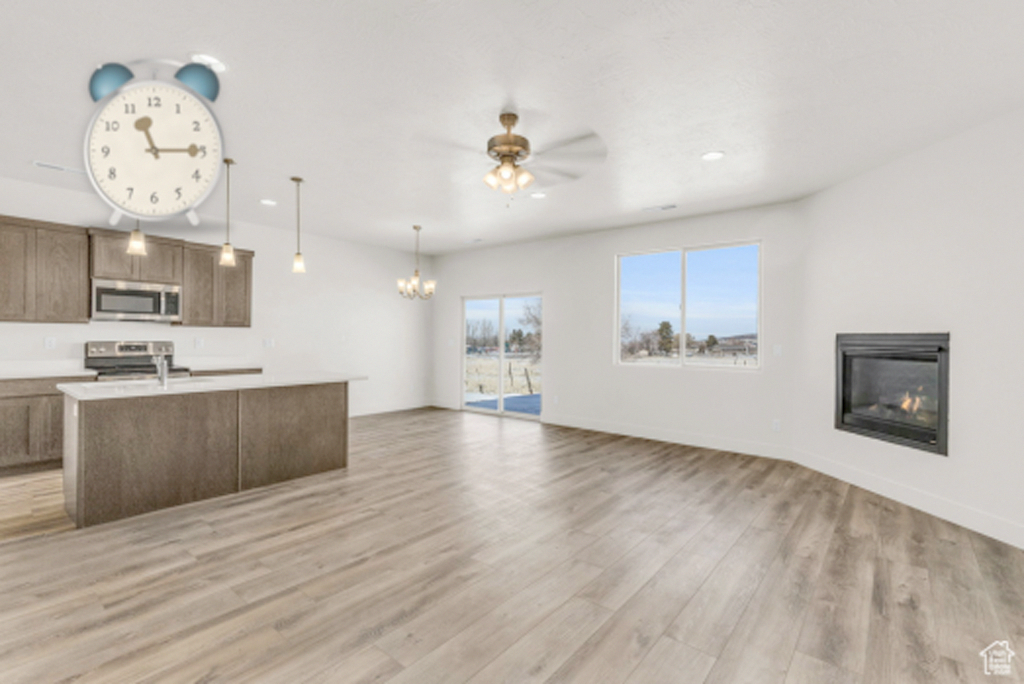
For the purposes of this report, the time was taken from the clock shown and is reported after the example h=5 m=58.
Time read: h=11 m=15
